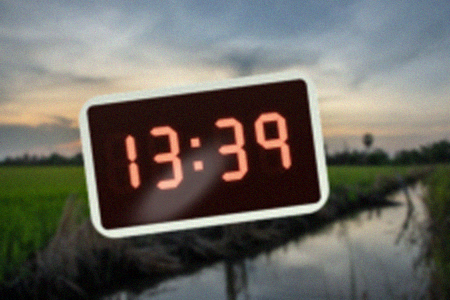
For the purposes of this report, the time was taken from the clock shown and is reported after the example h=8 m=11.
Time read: h=13 m=39
